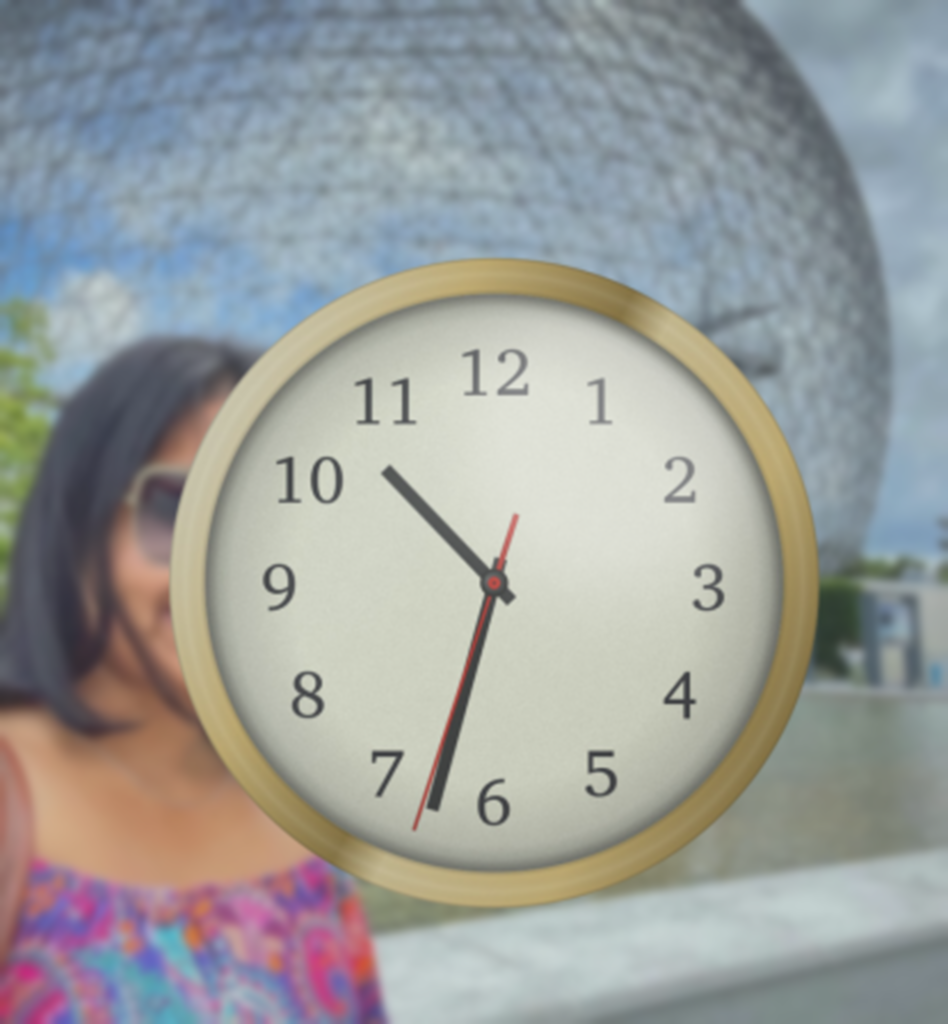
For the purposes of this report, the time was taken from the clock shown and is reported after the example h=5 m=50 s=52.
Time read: h=10 m=32 s=33
